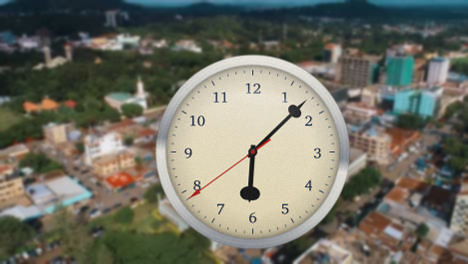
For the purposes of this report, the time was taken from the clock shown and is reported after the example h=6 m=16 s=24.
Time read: h=6 m=7 s=39
